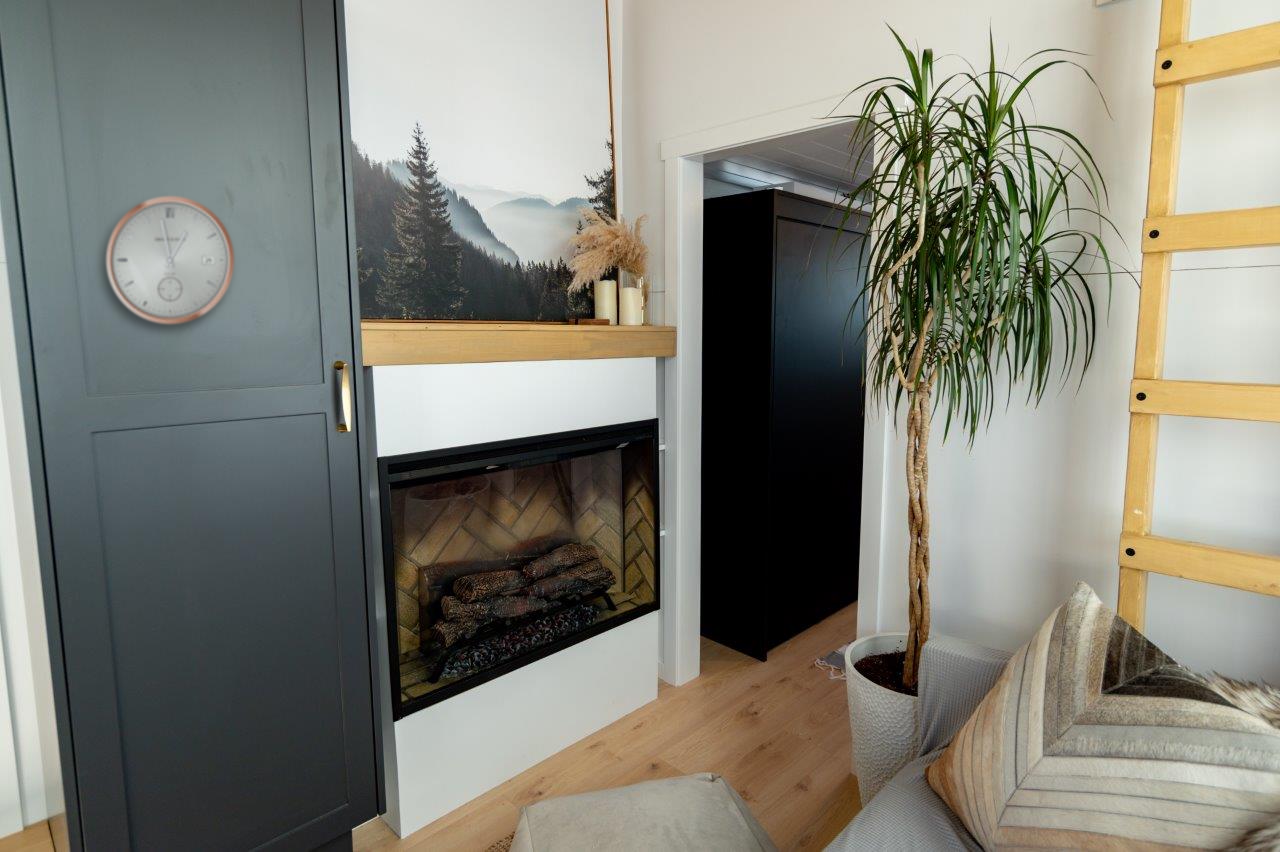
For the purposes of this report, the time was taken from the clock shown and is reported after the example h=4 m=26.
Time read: h=12 m=58
